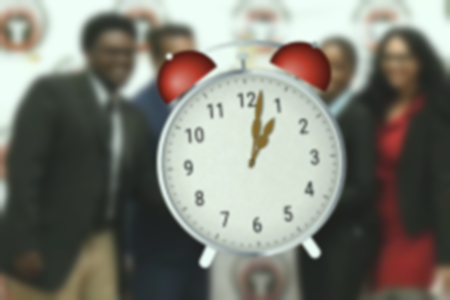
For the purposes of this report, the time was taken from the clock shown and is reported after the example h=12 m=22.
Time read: h=1 m=2
